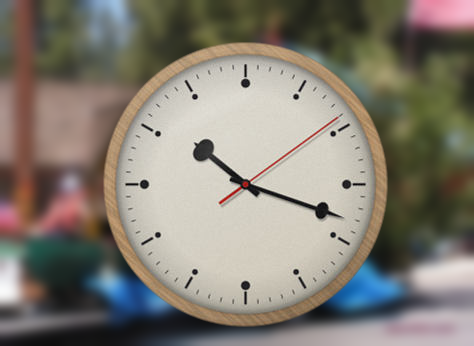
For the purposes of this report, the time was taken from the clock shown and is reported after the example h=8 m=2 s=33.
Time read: h=10 m=18 s=9
